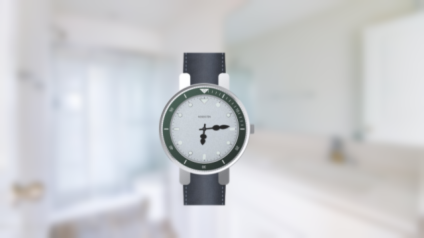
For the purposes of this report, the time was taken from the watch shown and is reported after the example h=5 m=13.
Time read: h=6 m=14
